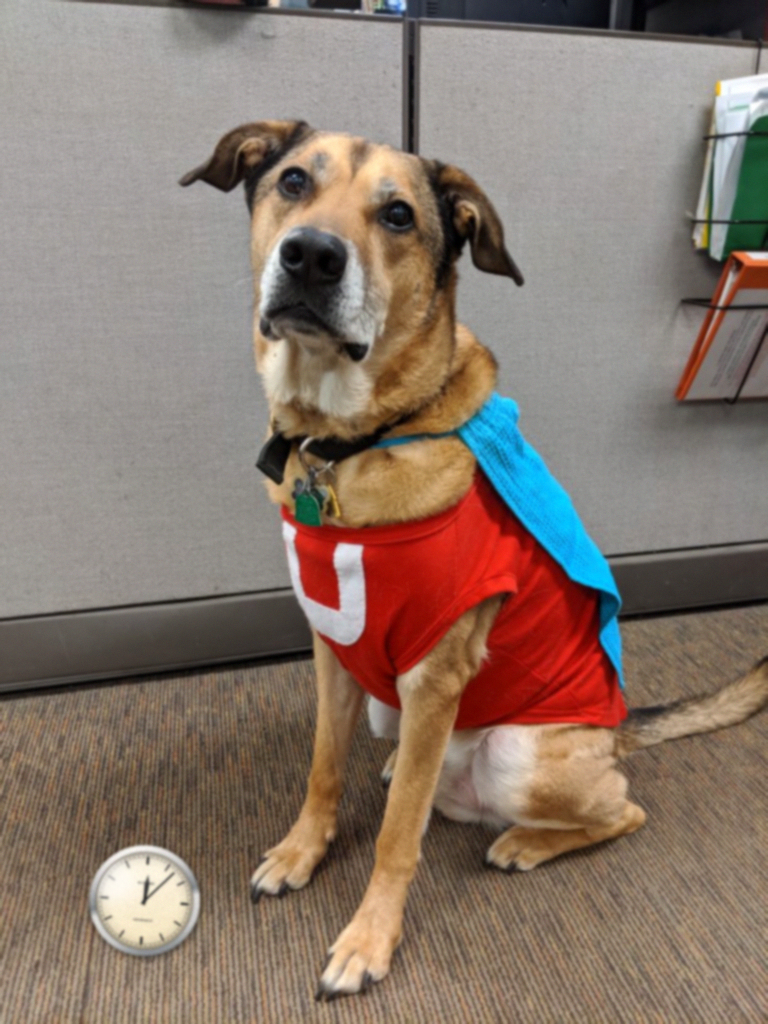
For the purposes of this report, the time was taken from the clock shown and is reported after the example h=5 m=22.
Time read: h=12 m=7
